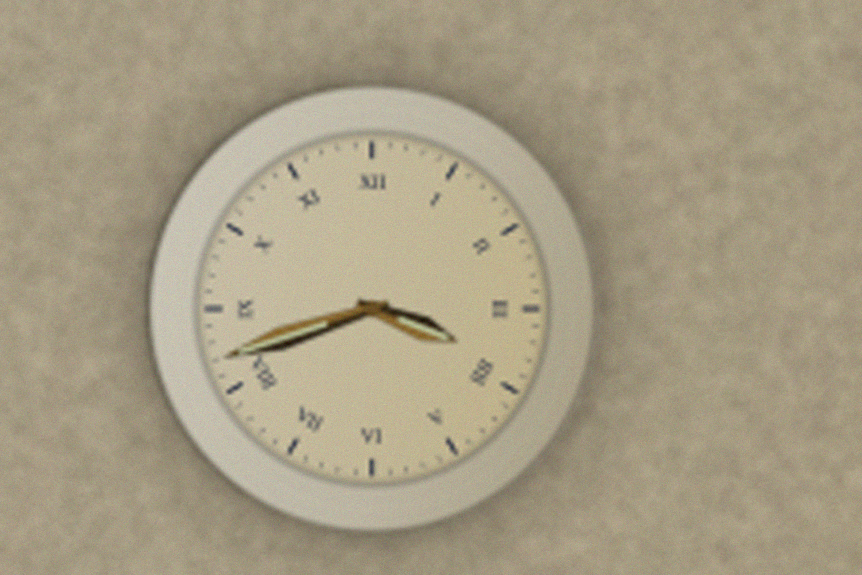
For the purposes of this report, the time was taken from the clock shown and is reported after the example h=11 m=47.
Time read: h=3 m=42
